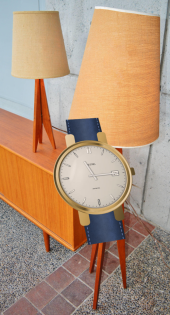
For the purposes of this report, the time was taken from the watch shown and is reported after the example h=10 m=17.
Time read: h=11 m=15
